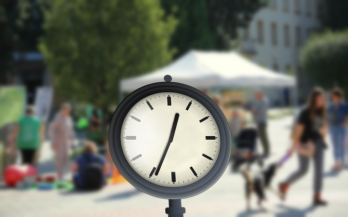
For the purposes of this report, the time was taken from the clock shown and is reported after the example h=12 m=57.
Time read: h=12 m=34
